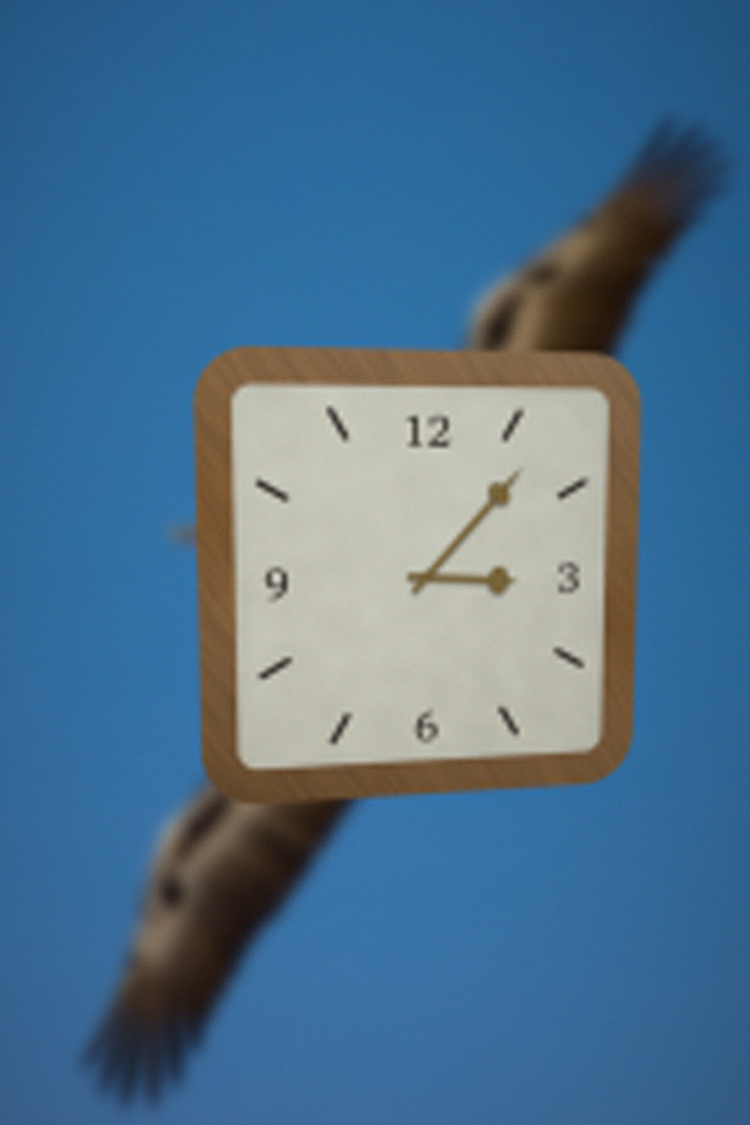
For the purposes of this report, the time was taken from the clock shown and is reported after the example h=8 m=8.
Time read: h=3 m=7
